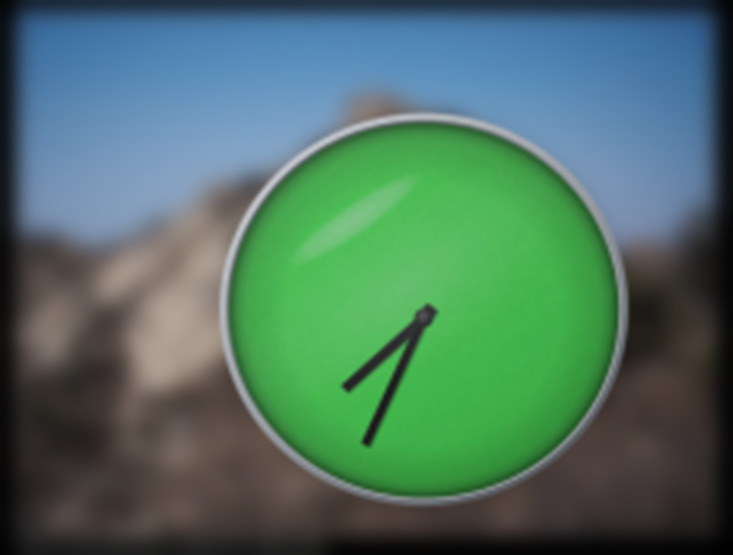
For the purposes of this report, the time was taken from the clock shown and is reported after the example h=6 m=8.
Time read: h=7 m=34
